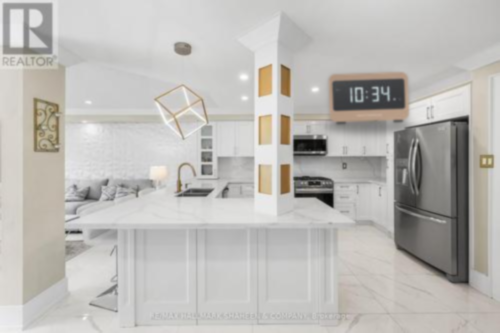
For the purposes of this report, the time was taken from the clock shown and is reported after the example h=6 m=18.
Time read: h=10 m=34
